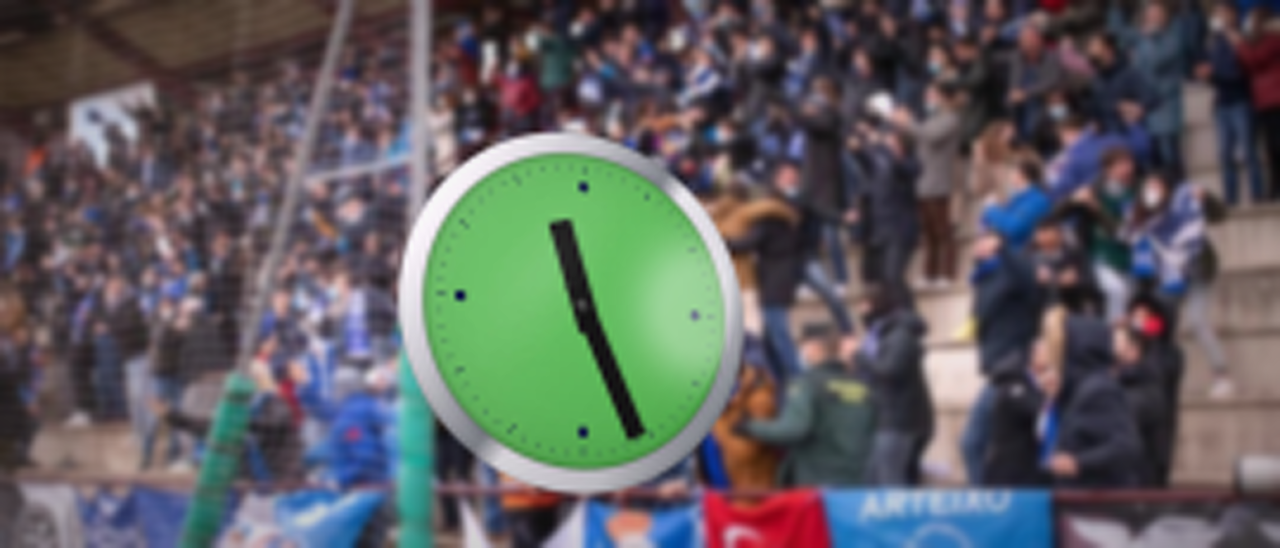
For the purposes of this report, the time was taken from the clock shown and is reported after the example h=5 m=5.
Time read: h=11 m=26
